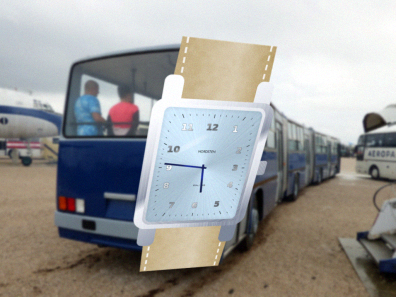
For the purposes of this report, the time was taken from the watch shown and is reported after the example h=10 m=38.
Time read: h=5 m=46
